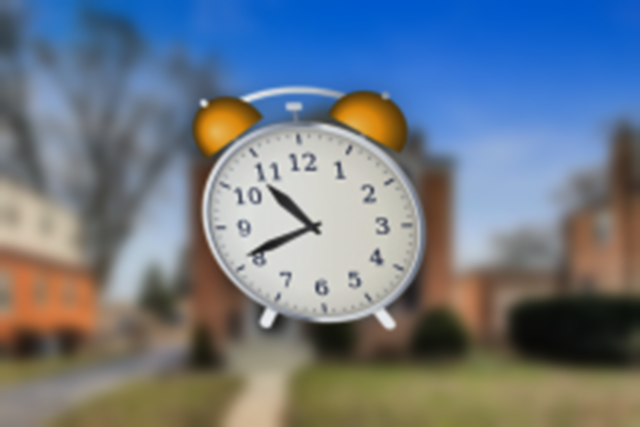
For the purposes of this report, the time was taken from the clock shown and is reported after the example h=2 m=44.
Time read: h=10 m=41
